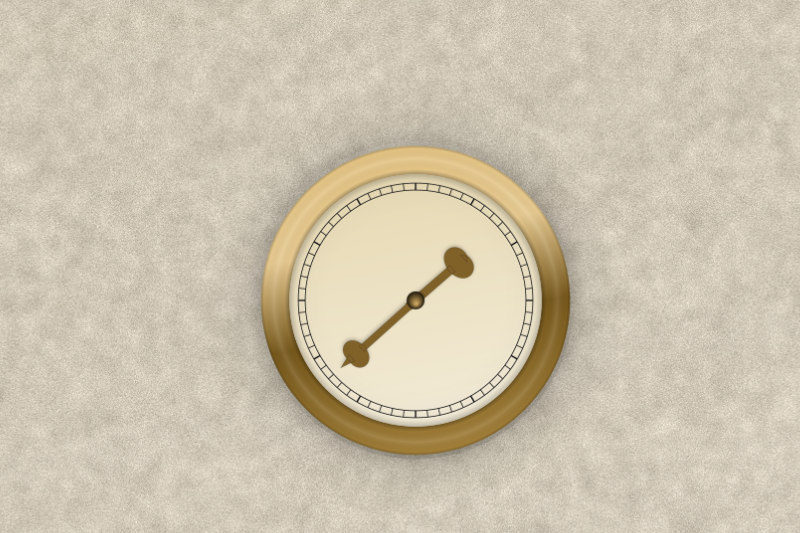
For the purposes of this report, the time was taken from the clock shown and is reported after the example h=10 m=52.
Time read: h=1 m=38
